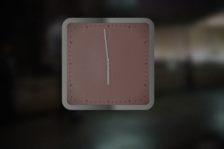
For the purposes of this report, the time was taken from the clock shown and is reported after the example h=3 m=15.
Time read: h=5 m=59
